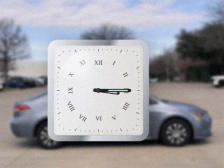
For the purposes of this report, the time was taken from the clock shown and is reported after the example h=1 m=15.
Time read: h=3 m=15
